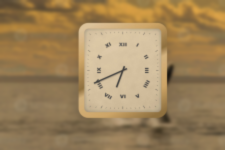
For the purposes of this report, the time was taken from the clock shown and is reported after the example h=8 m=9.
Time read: h=6 m=41
